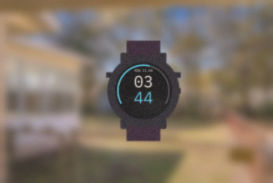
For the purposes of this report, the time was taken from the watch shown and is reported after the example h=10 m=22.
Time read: h=3 m=44
